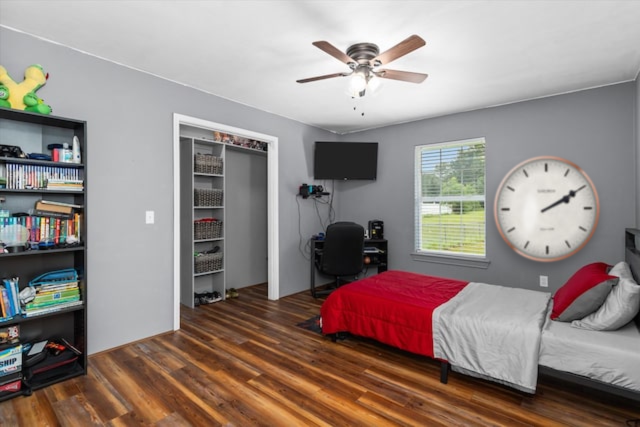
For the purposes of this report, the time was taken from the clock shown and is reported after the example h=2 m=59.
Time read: h=2 m=10
